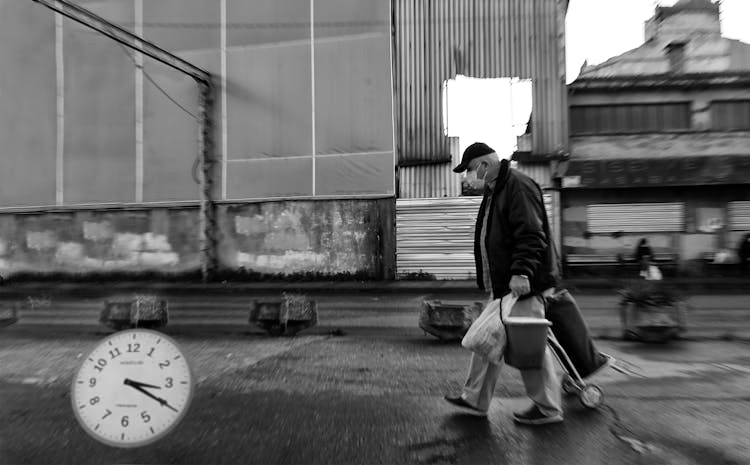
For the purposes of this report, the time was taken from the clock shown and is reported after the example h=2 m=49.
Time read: h=3 m=20
